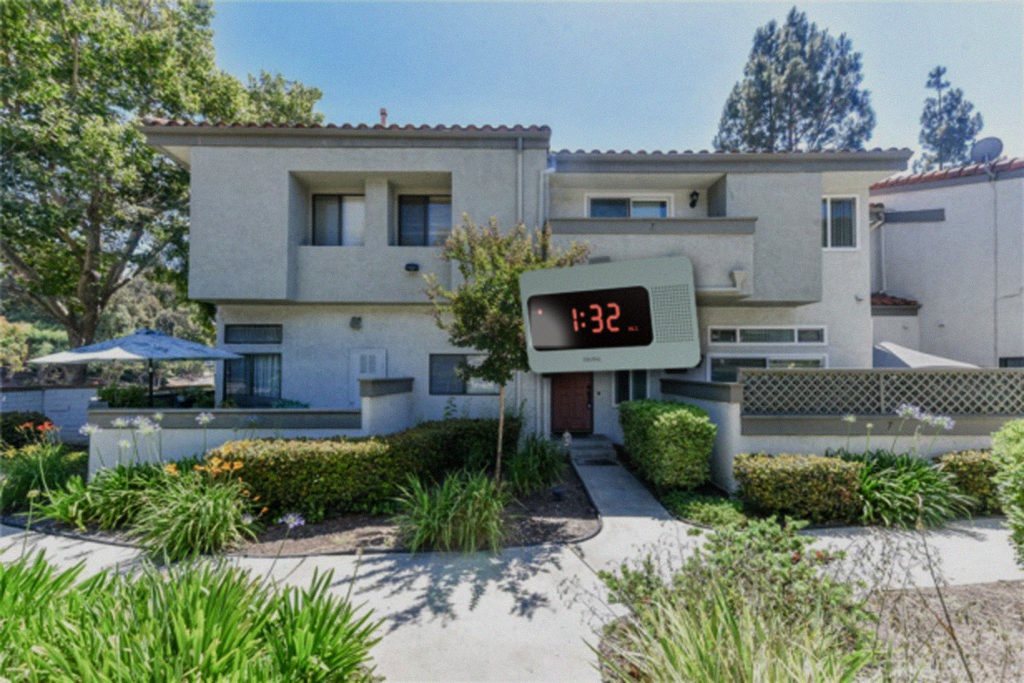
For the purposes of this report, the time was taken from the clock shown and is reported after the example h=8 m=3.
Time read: h=1 m=32
